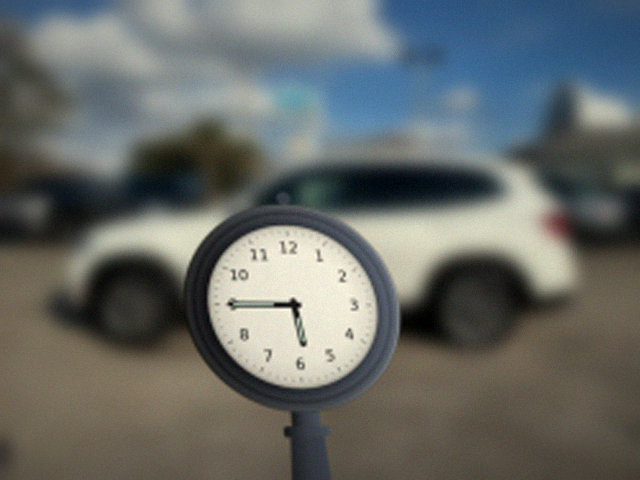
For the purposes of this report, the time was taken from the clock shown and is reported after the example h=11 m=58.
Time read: h=5 m=45
